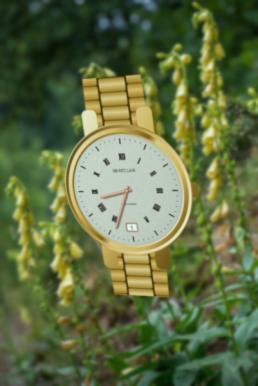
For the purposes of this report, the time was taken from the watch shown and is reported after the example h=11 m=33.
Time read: h=8 m=34
